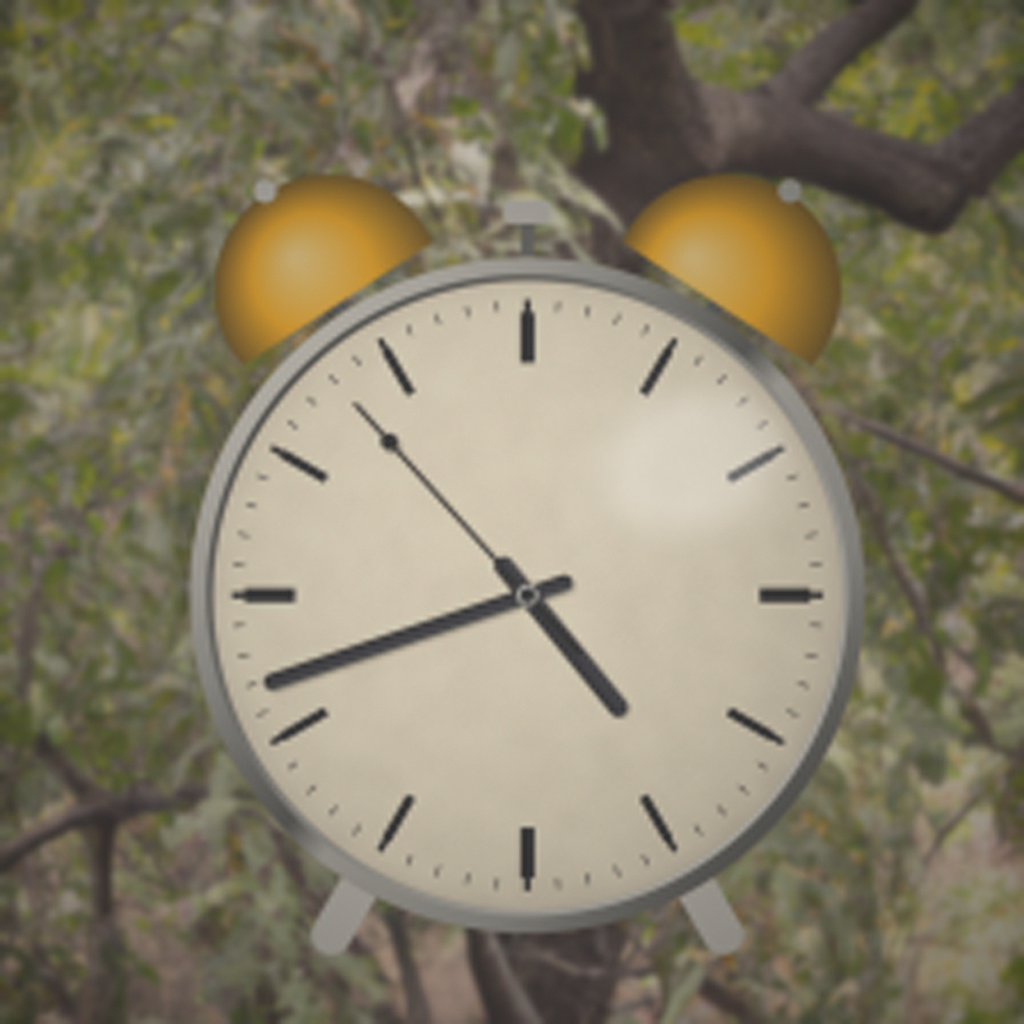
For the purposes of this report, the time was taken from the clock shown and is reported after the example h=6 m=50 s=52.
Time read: h=4 m=41 s=53
